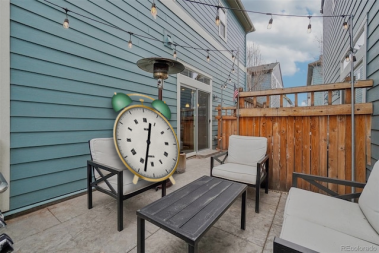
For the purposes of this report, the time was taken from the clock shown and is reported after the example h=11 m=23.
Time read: h=12 m=33
